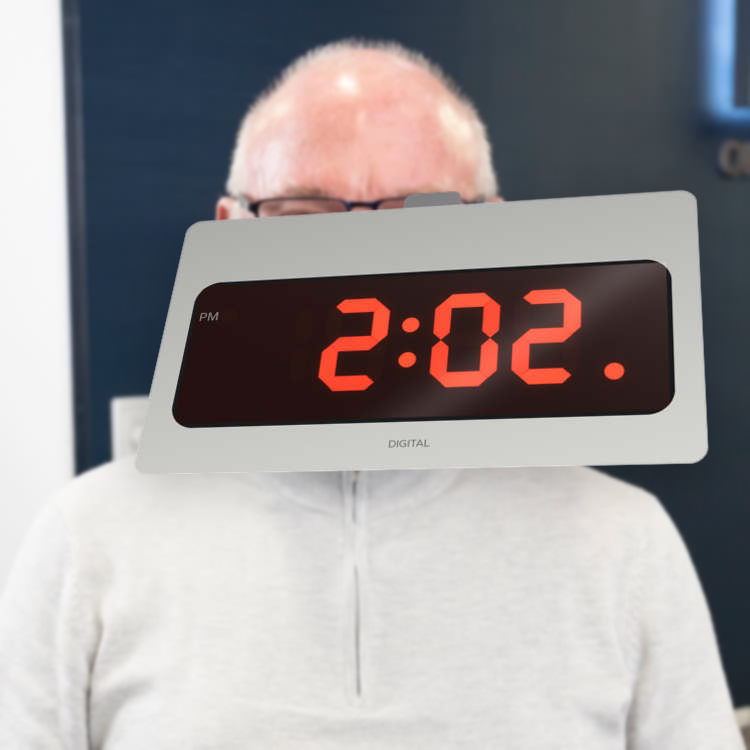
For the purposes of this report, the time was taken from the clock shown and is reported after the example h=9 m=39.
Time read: h=2 m=2
